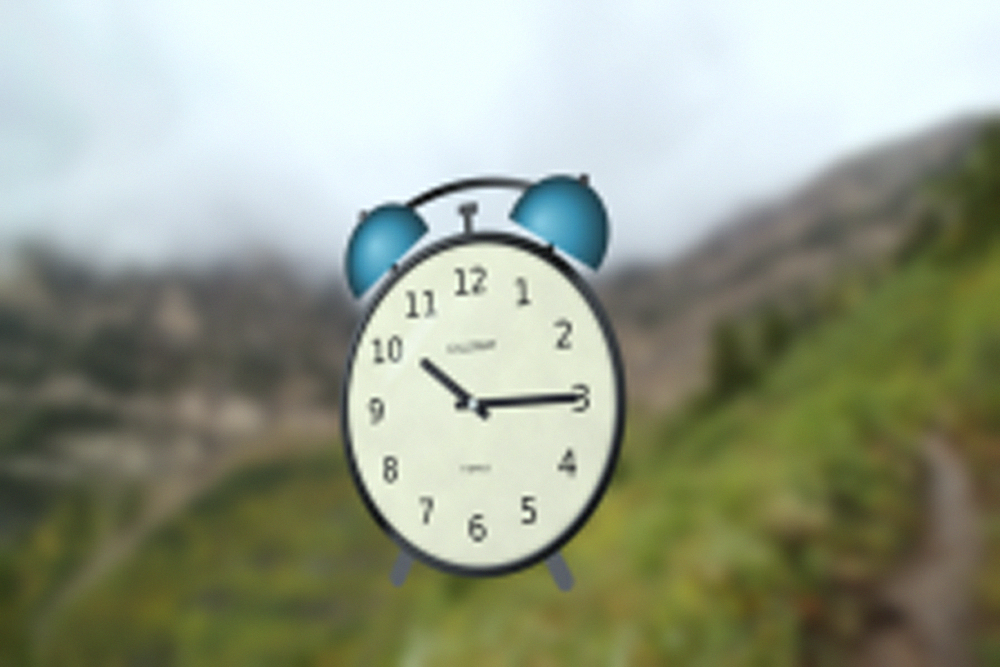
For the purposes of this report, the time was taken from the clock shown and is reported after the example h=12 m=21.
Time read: h=10 m=15
